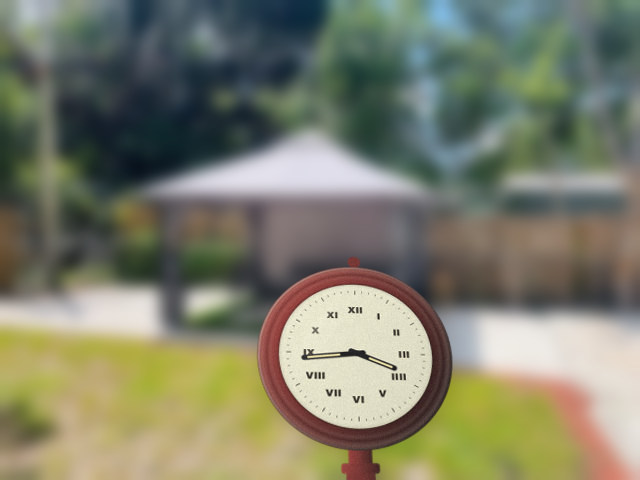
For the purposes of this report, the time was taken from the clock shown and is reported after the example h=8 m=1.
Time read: h=3 m=44
